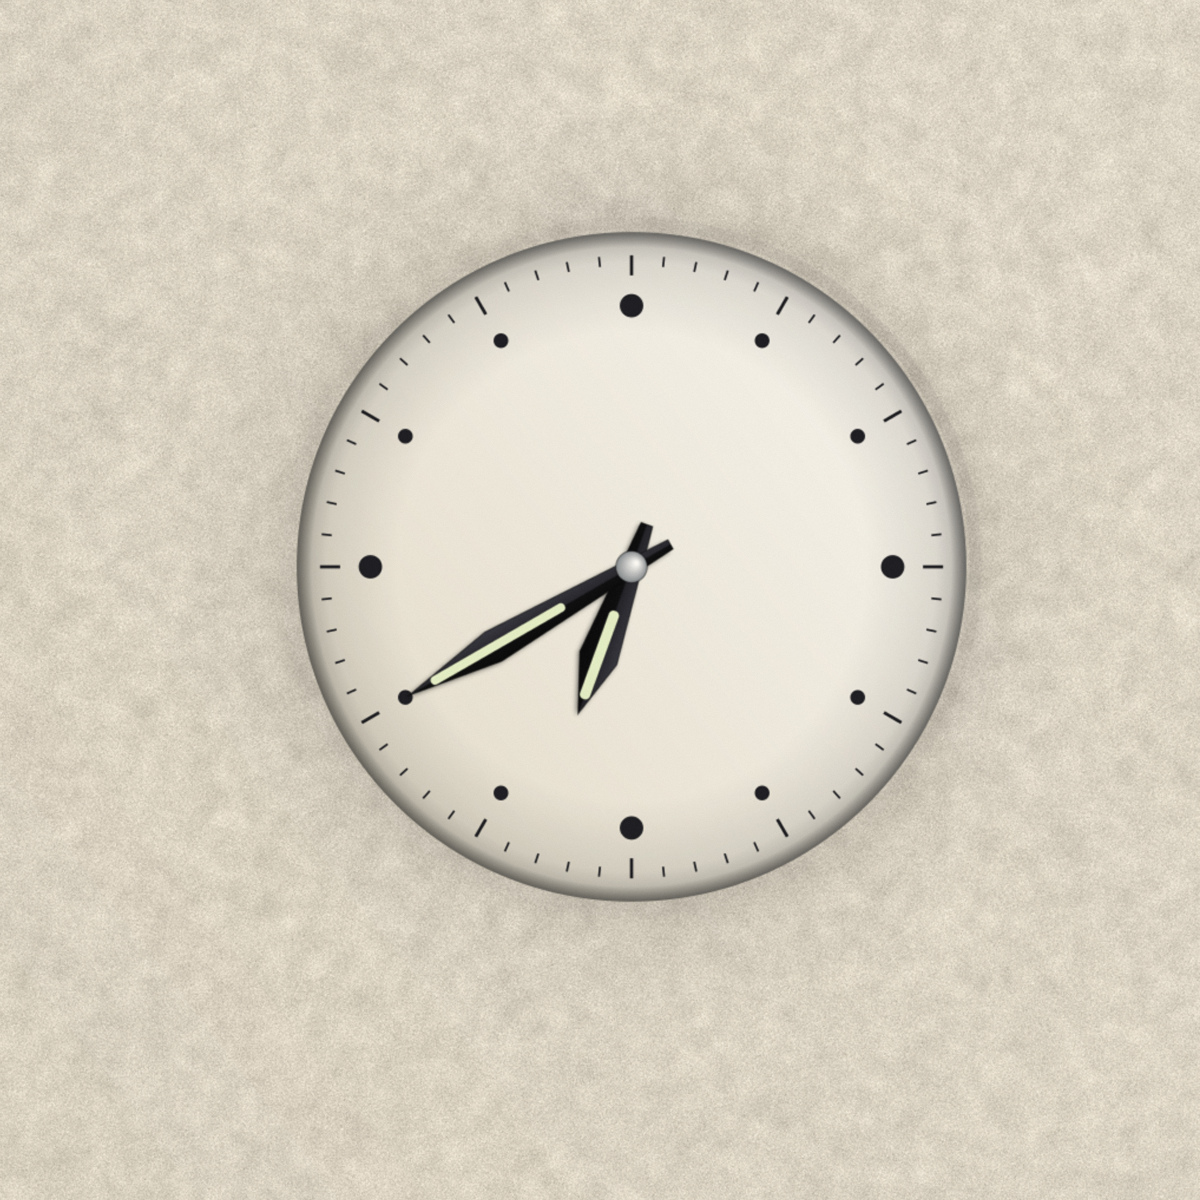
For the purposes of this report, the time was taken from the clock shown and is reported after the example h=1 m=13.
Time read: h=6 m=40
